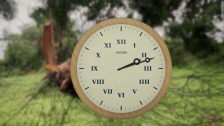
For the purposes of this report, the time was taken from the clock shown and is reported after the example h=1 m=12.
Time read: h=2 m=12
